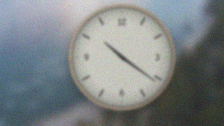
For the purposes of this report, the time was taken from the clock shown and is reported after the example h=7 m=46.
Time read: h=10 m=21
